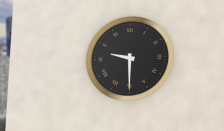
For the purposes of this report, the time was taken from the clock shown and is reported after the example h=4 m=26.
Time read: h=9 m=30
